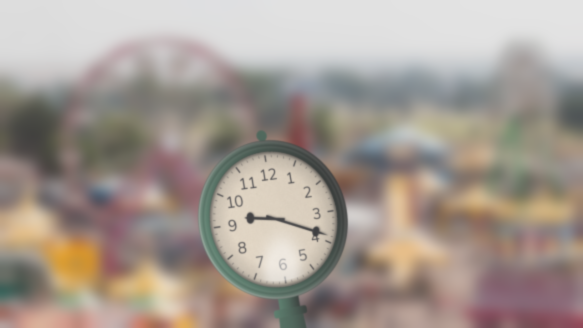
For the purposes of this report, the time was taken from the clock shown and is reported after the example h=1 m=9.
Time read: h=9 m=19
